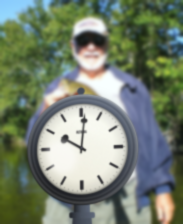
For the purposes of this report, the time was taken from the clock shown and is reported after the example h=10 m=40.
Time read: h=10 m=1
